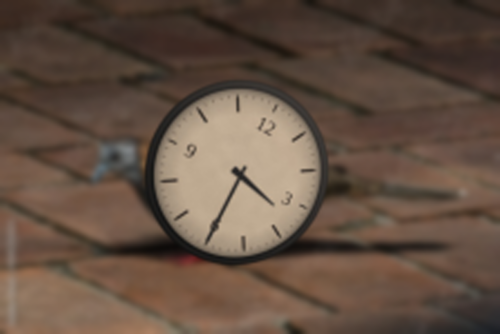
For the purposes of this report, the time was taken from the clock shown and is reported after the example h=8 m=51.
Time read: h=3 m=30
